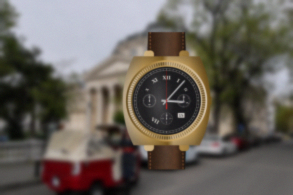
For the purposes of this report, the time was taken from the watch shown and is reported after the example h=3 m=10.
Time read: h=3 m=7
